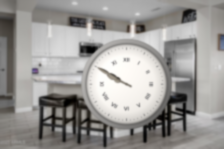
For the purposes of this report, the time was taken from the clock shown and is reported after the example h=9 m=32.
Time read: h=9 m=50
